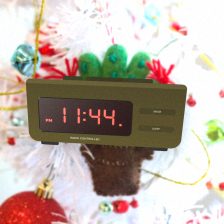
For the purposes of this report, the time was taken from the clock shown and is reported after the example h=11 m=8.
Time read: h=11 m=44
